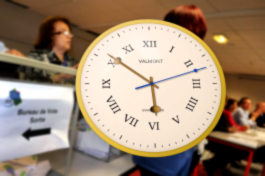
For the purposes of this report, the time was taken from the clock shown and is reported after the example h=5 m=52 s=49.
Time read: h=5 m=51 s=12
